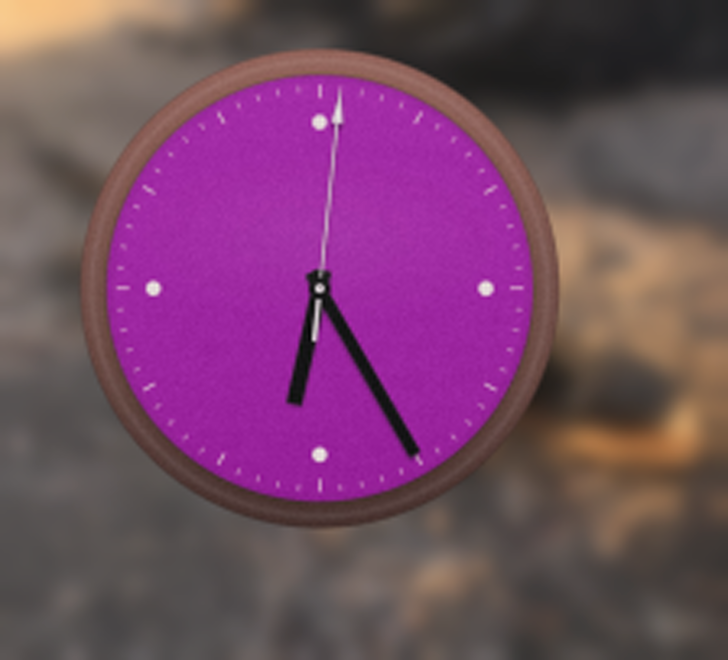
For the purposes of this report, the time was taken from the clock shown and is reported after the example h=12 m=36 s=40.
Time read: h=6 m=25 s=1
